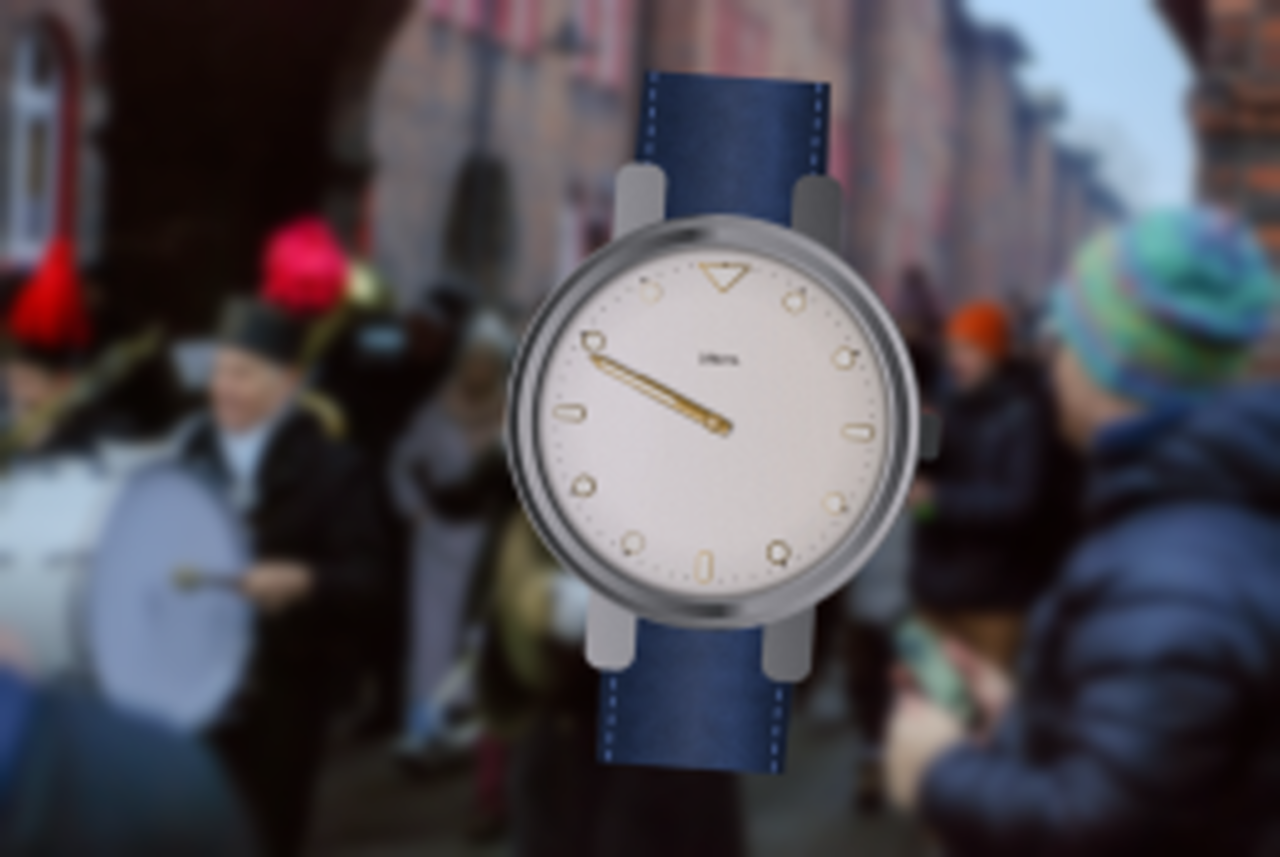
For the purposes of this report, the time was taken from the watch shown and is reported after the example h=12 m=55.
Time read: h=9 m=49
